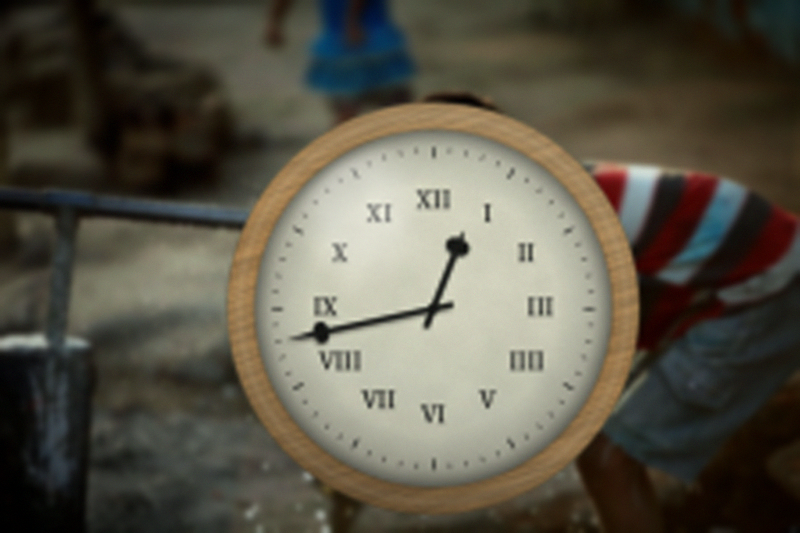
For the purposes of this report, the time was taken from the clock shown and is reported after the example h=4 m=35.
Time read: h=12 m=43
